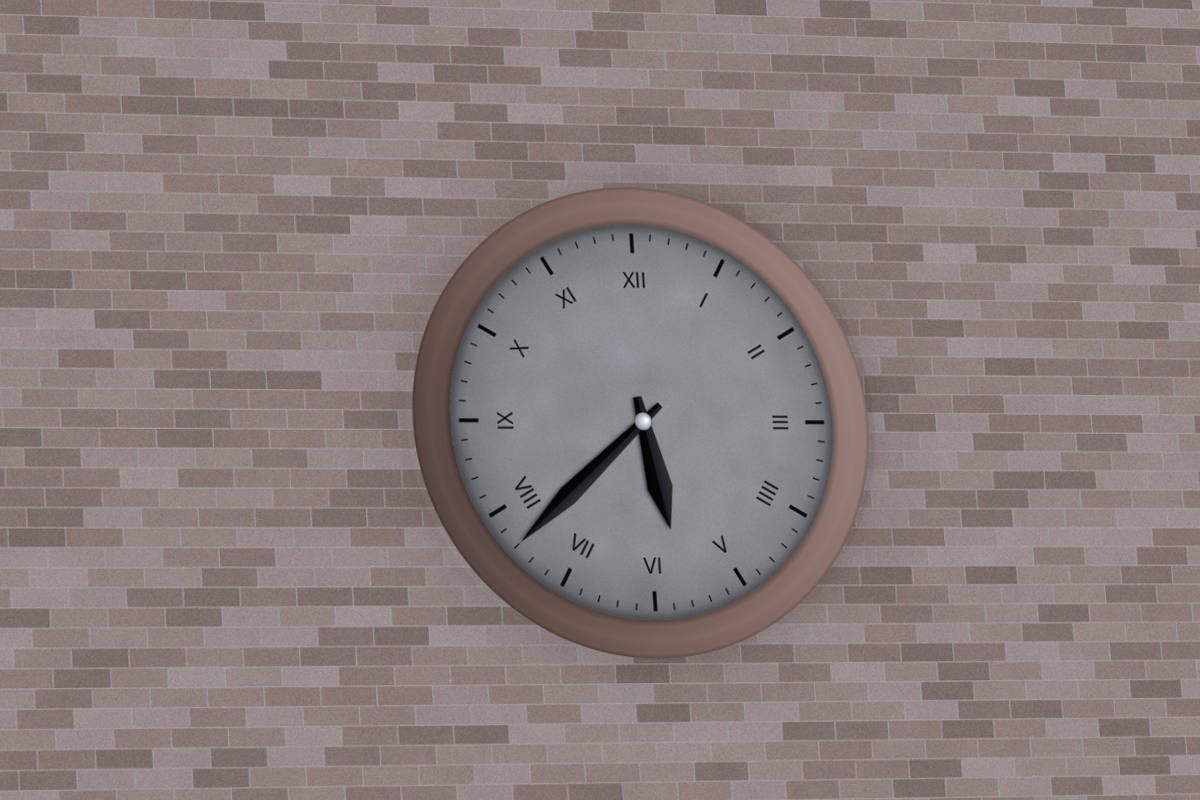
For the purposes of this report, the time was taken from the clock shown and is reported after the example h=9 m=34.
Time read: h=5 m=38
